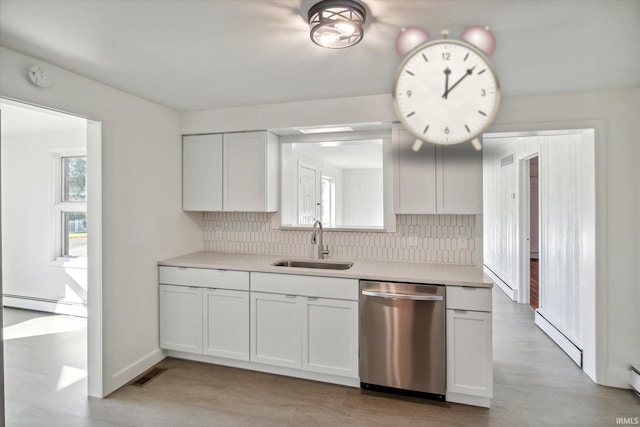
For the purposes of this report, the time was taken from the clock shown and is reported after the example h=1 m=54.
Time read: h=12 m=8
